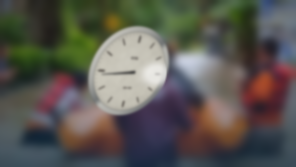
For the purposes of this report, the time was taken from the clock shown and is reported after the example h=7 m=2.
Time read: h=8 m=44
